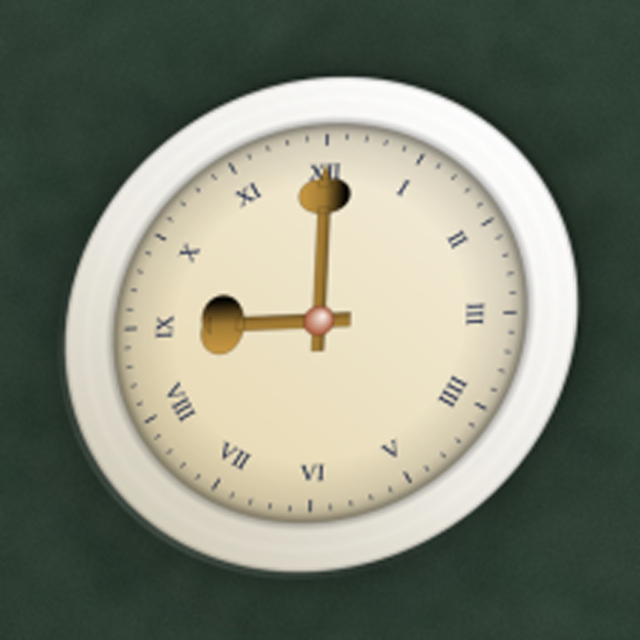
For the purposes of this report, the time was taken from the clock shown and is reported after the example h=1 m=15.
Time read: h=9 m=0
